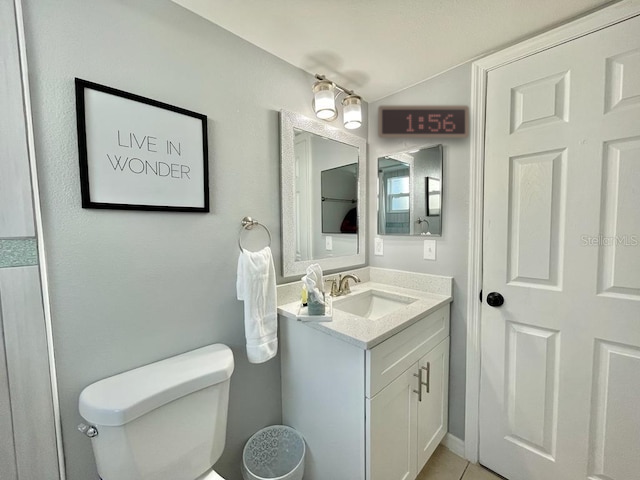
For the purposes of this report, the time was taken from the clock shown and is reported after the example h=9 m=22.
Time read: h=1 m=56
